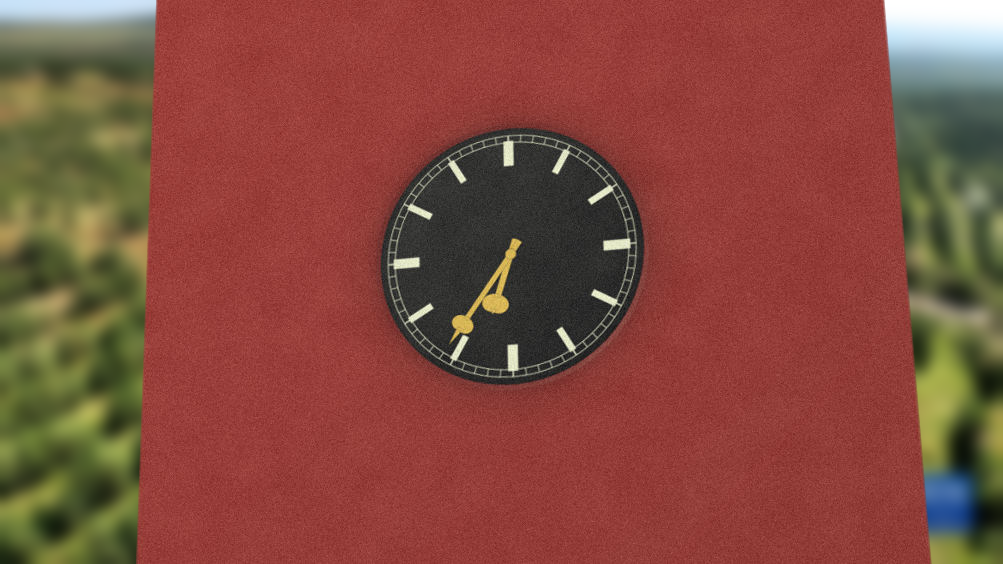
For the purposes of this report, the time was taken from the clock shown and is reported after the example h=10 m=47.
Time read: h=6 m=36
